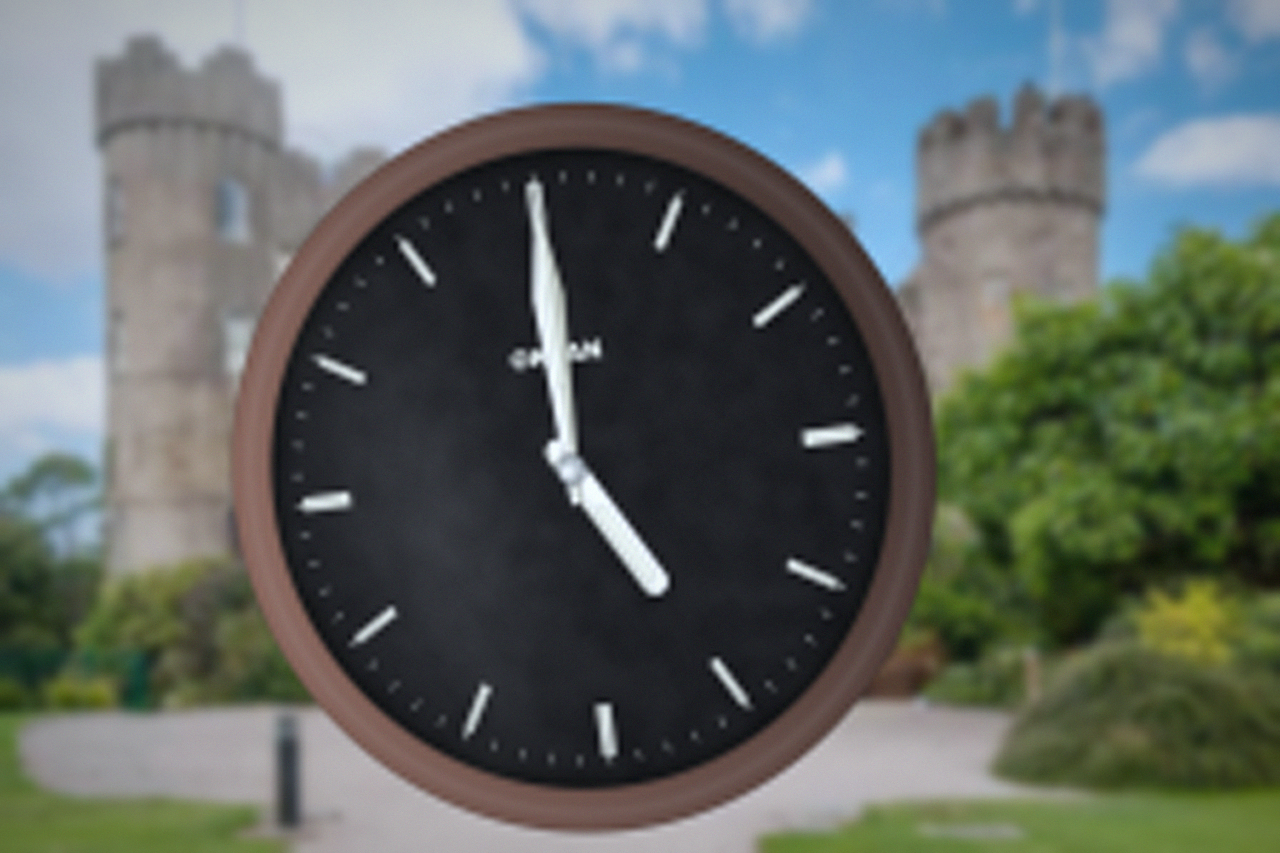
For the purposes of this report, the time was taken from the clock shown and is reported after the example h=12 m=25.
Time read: h=5 m=0
